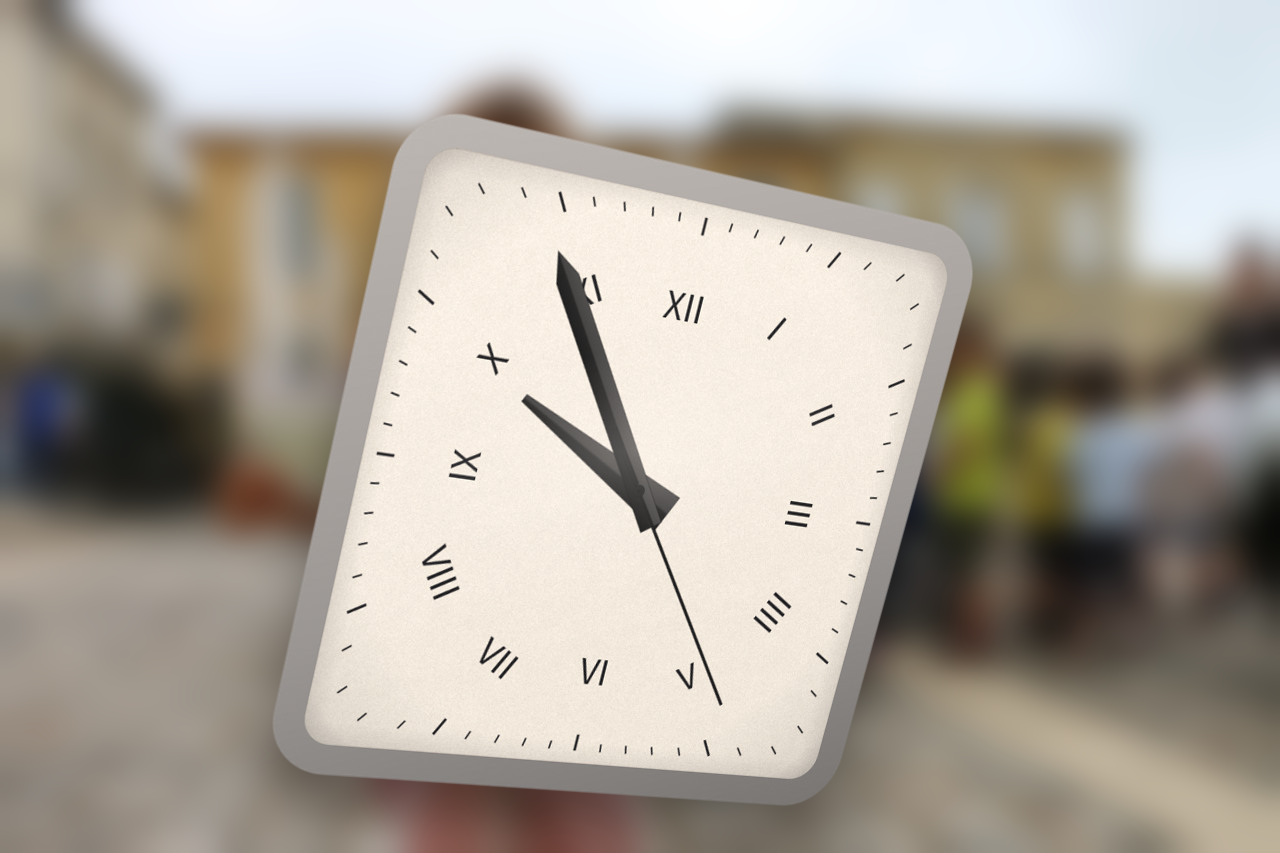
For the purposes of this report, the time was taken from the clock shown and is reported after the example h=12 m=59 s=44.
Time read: h=9 m=54 s=24
